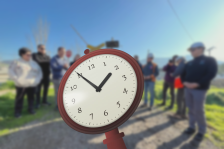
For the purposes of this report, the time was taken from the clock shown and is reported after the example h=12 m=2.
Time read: h=1 m=55
